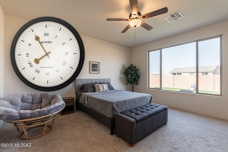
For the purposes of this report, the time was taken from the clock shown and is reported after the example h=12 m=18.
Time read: h=7 m=55
